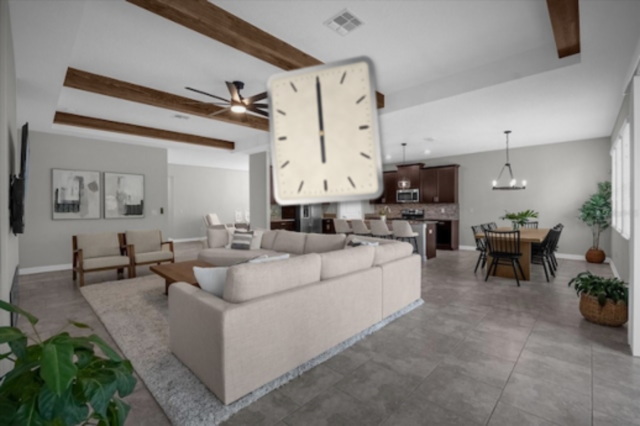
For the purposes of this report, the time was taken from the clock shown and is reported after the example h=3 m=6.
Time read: h=6 m=0
